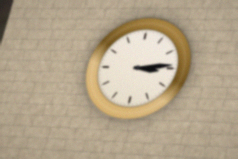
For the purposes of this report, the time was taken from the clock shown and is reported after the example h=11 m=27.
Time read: h=3 m=14
